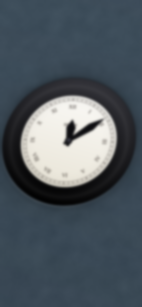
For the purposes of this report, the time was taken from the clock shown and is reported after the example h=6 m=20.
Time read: h=12 m=9
